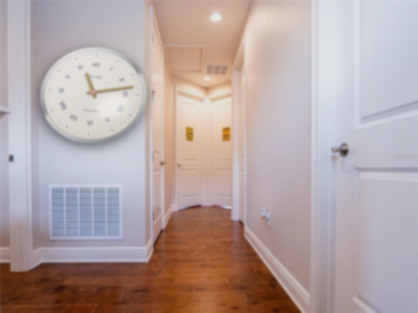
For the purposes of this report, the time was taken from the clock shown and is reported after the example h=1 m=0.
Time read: h=11 m=13
